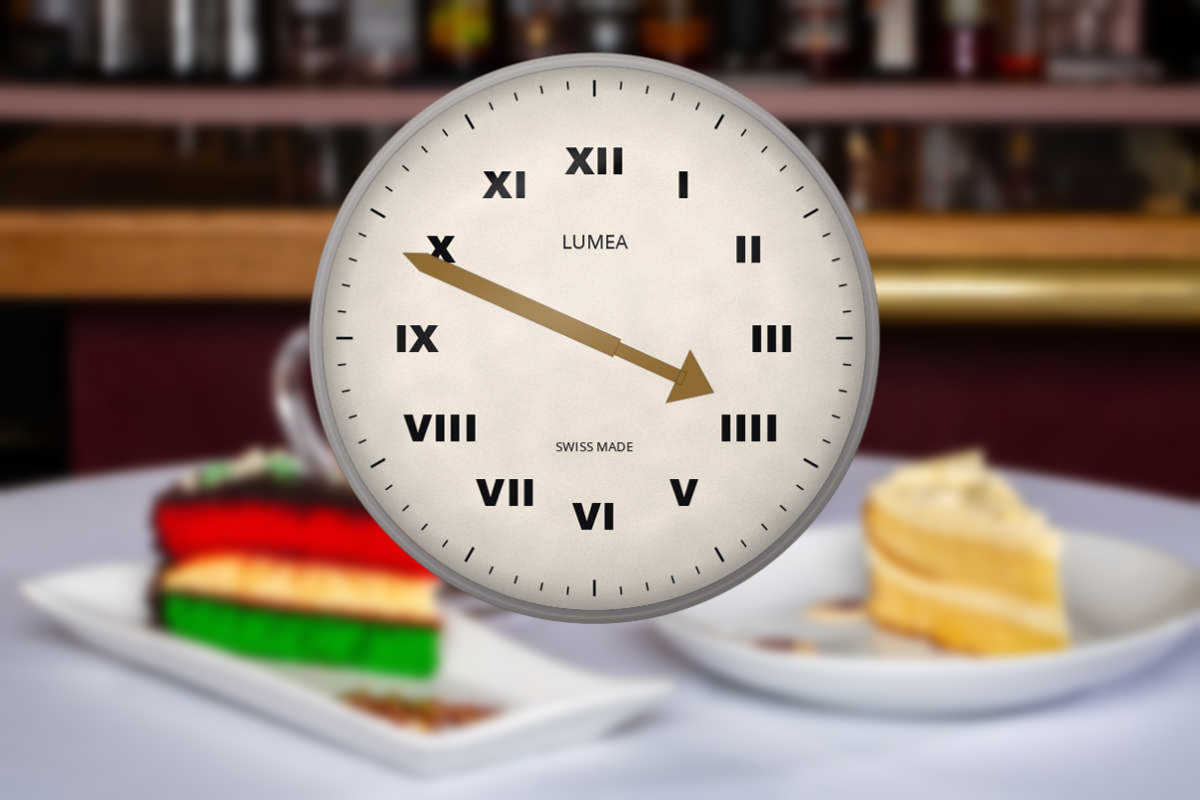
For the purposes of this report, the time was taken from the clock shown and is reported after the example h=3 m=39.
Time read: h=3 m=49
